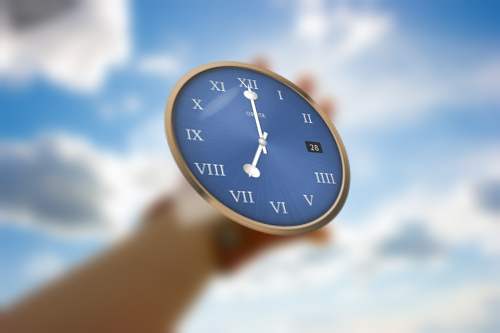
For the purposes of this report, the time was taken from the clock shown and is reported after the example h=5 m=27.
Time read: h=7 m=0
